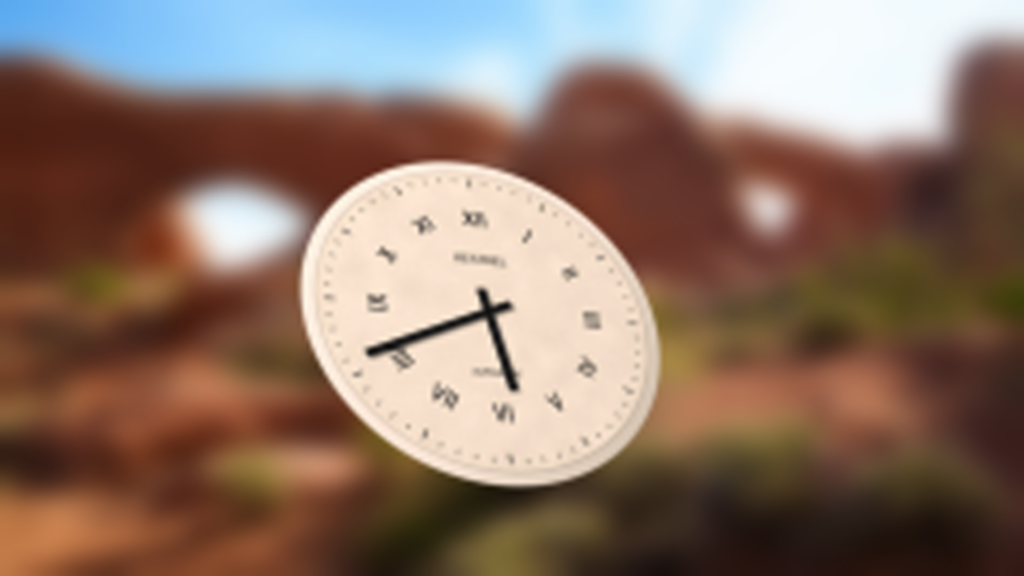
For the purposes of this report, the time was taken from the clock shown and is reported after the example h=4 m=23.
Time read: h=5 m=41
